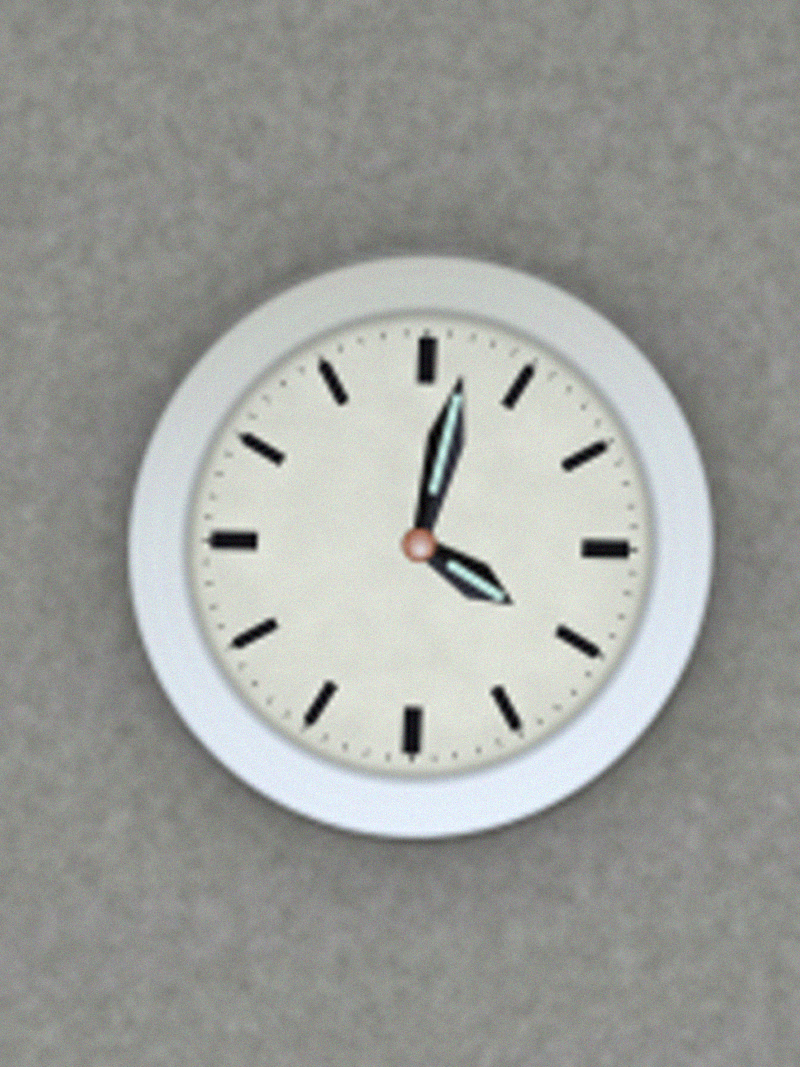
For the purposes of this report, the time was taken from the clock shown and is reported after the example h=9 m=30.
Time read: h=4 m=2
